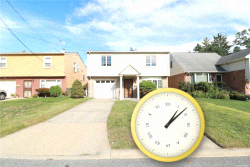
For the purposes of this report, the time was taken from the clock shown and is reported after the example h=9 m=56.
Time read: h=1 m=8
